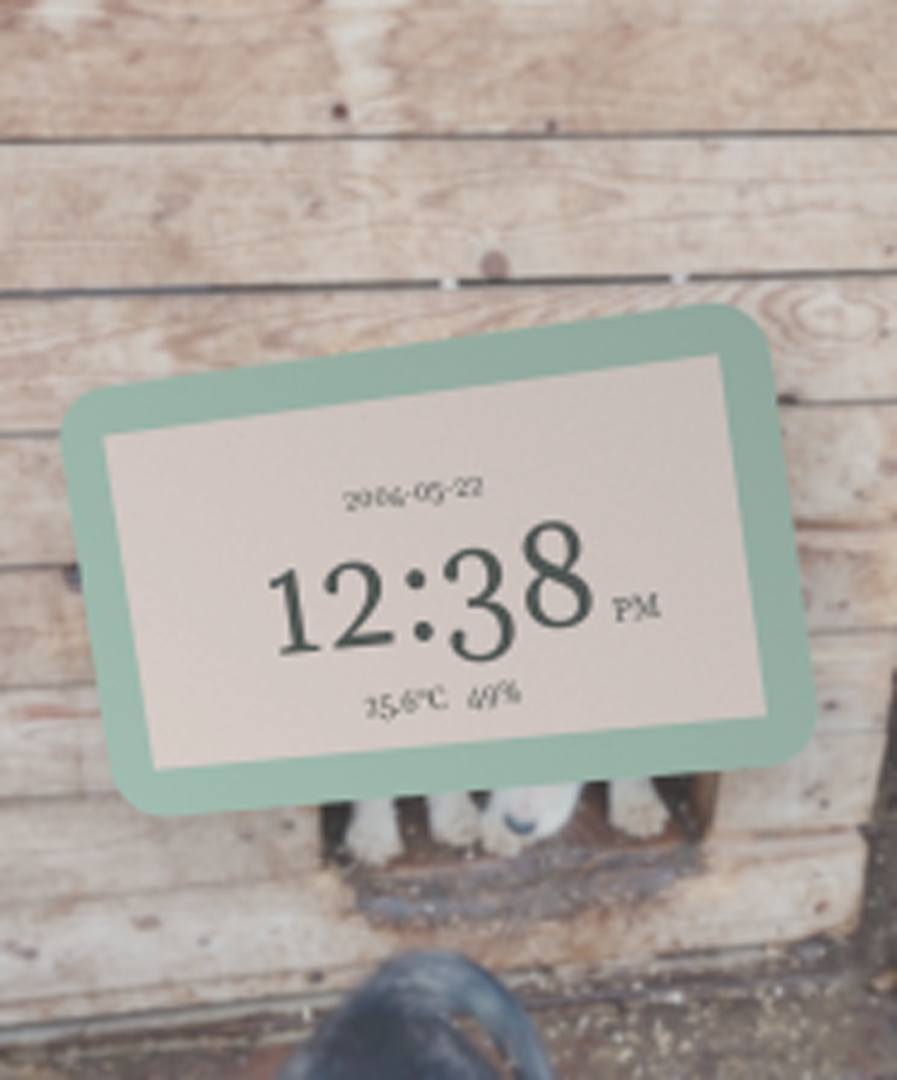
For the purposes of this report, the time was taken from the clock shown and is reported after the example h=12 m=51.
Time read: h=12 m=38
